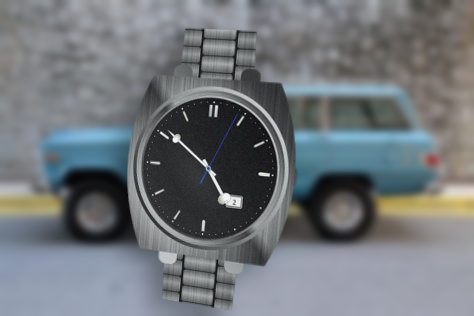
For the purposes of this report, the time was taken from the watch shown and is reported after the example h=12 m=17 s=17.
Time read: h=4 m=51 s=4
